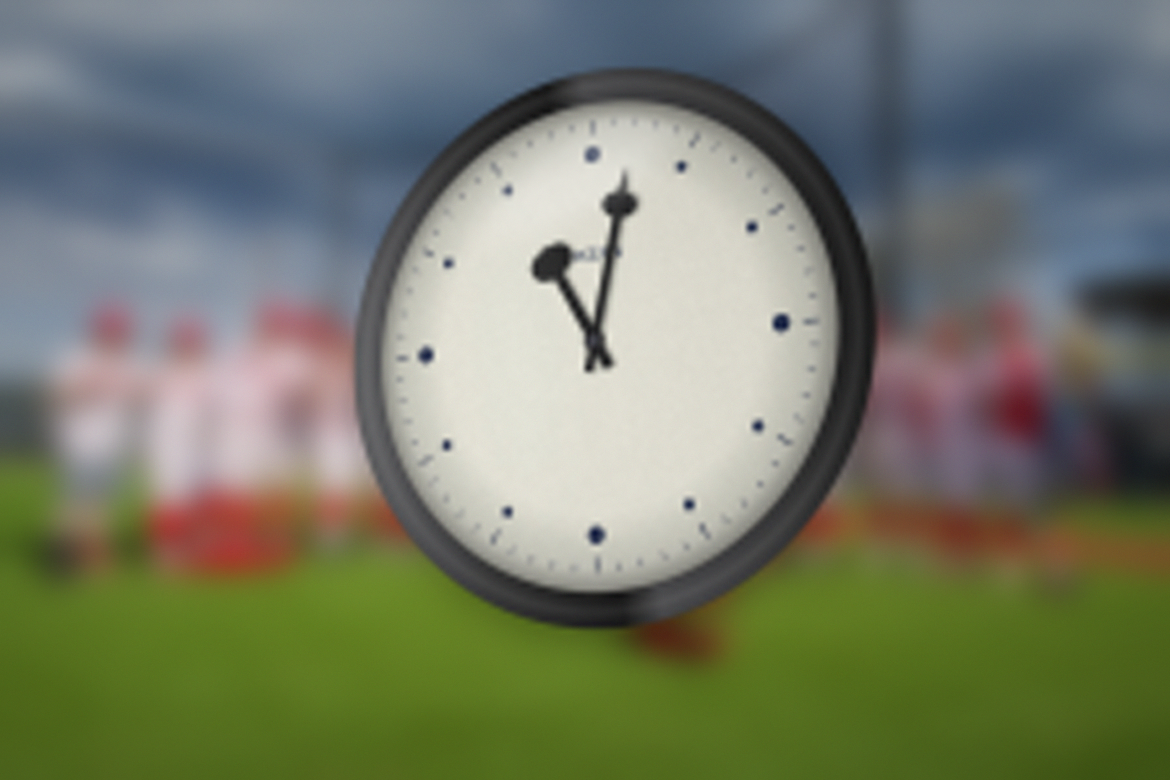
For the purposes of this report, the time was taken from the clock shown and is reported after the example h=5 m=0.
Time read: h=11 m=2
